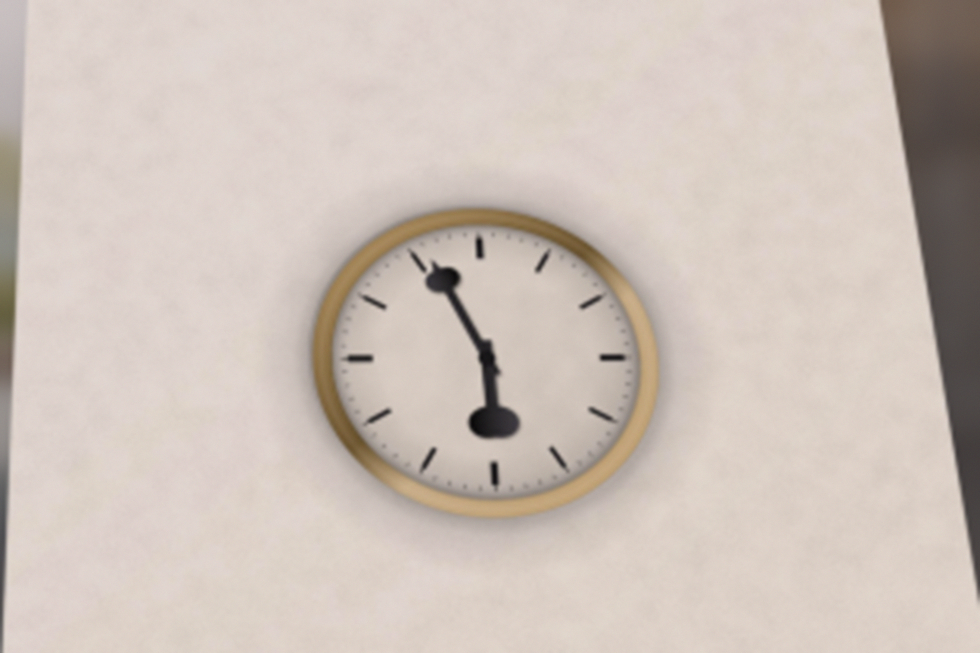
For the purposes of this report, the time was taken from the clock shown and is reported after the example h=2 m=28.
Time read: h=5 m=56
